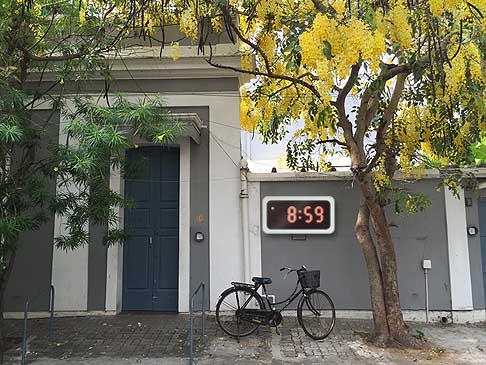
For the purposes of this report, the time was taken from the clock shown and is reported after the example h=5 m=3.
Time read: h=8 m=59
